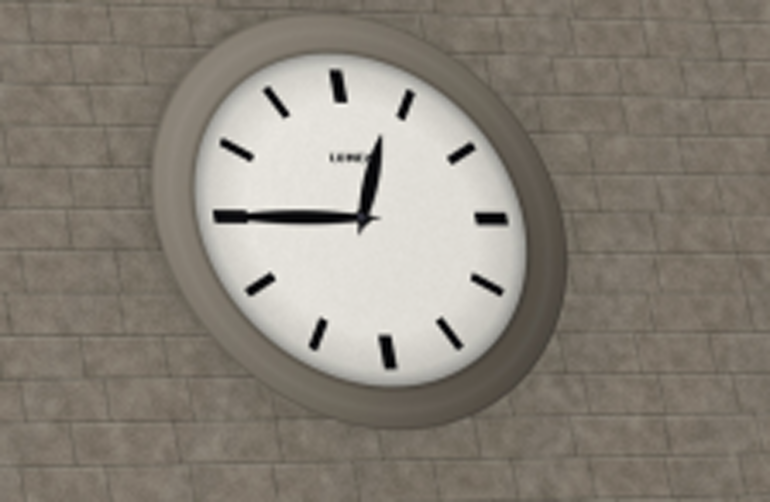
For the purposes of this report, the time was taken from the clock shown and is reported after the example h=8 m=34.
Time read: h=12 m=45
